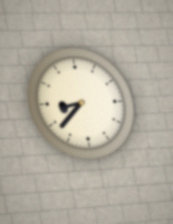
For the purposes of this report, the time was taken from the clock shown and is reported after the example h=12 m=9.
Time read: h=8 m=38
